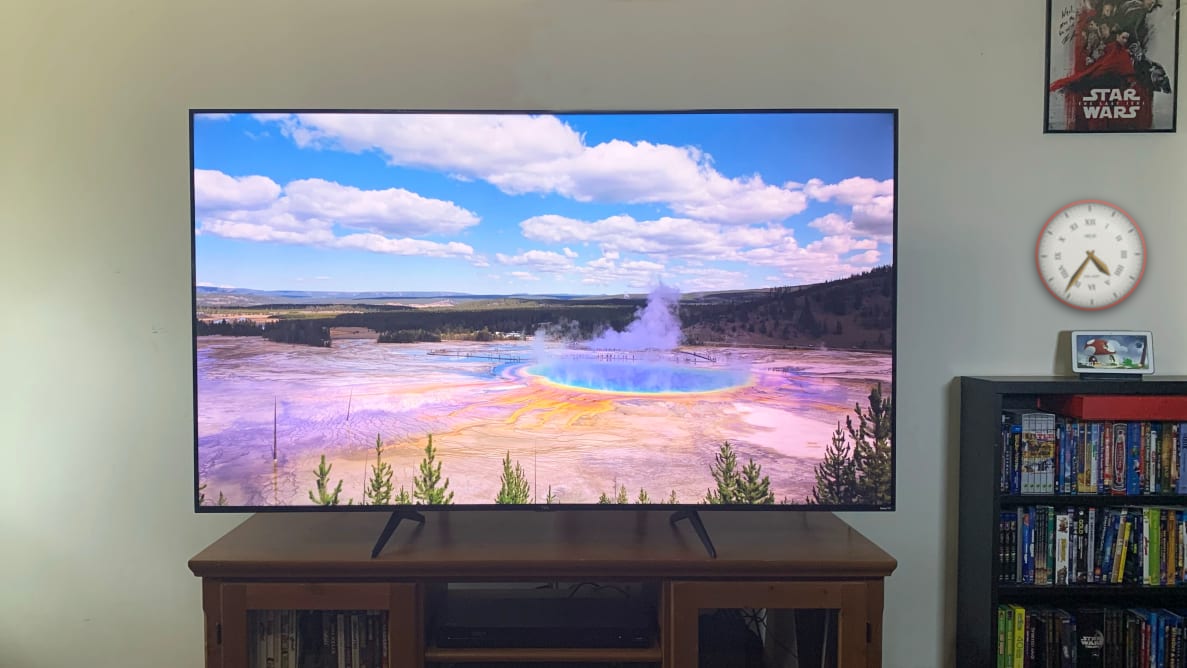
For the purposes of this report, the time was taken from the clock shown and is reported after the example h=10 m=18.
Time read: h=4 m=36
